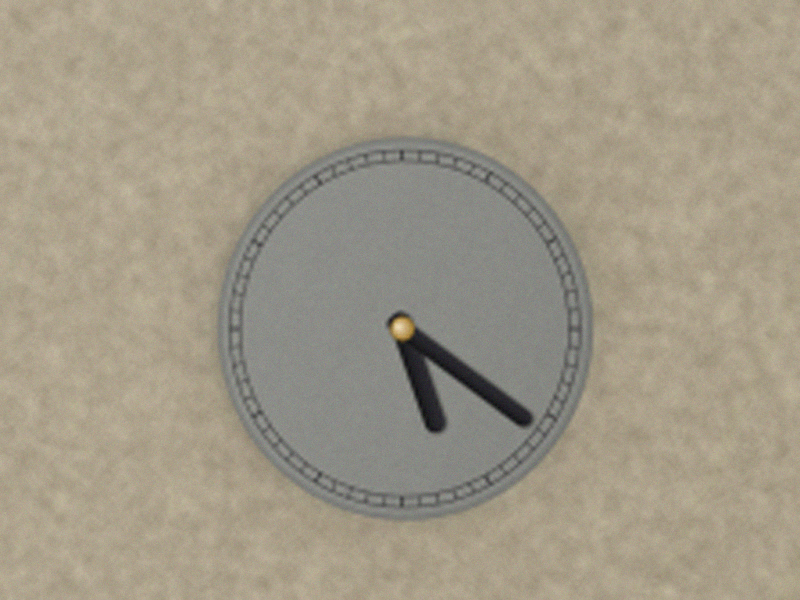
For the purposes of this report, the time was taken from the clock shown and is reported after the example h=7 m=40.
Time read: h=5 m=21
